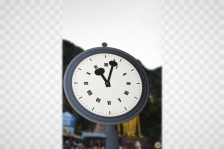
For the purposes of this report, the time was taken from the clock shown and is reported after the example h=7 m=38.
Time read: h=11 m=3
